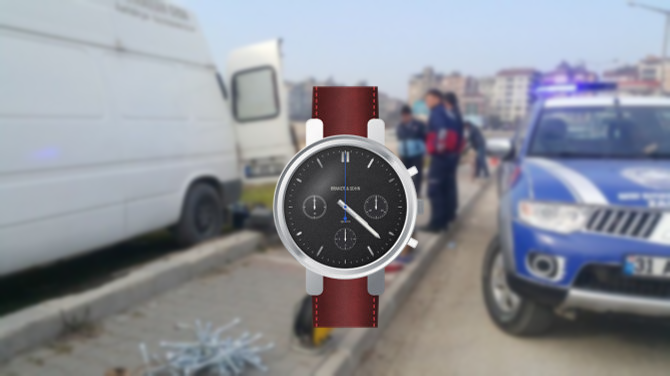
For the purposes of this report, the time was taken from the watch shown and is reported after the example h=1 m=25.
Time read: h=4 m=22
